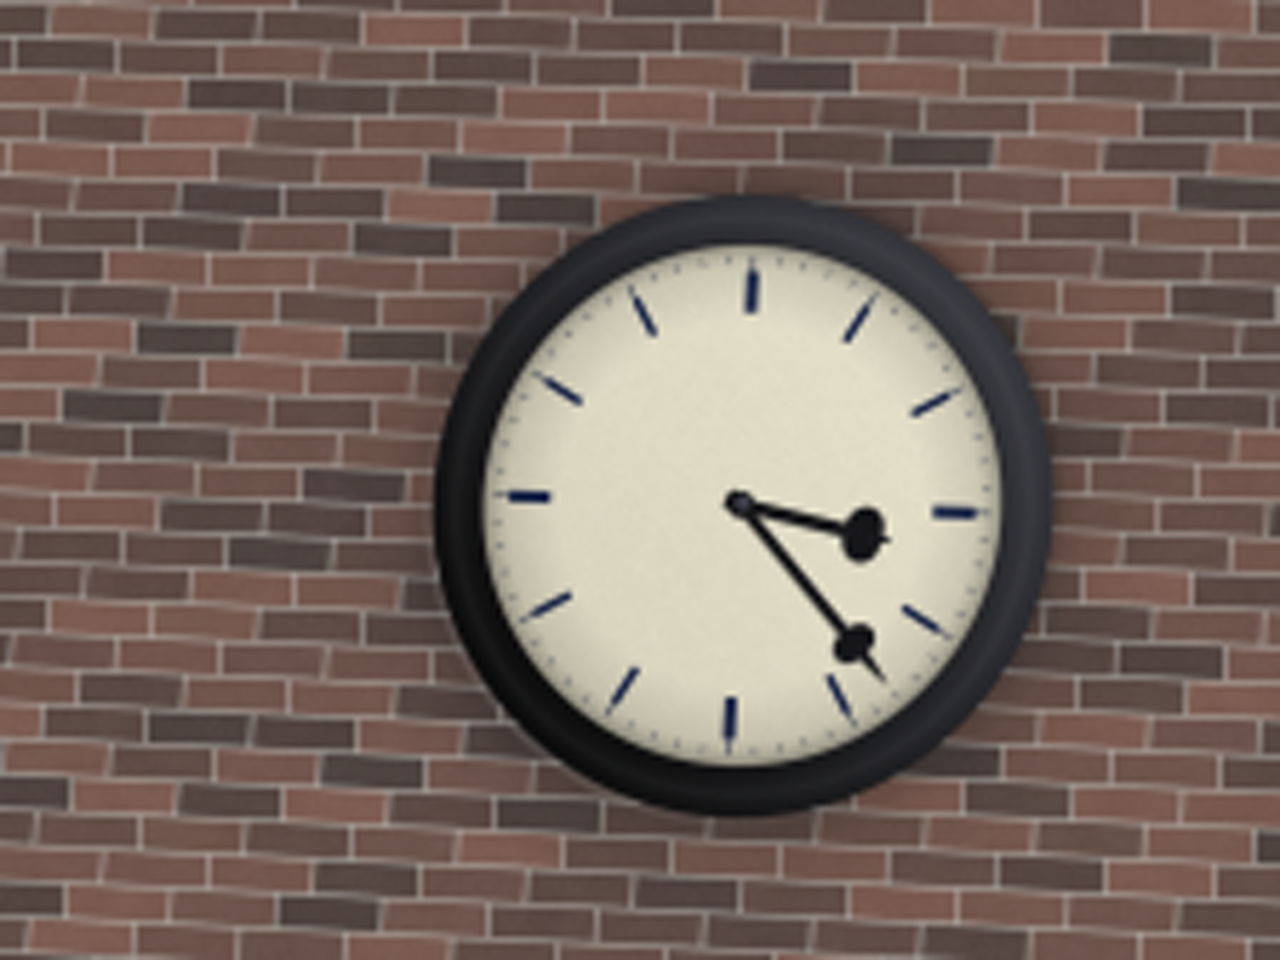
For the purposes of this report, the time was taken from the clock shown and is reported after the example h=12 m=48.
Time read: h=3 m=23
